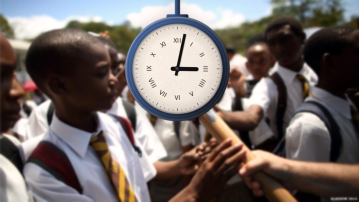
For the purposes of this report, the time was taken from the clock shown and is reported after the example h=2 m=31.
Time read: h=3 m=2
